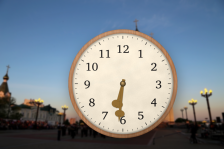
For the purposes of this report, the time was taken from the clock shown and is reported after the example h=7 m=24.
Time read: h=6 m=31
